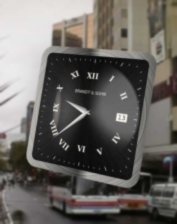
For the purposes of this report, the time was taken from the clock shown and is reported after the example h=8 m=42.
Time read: h=9 m=38
